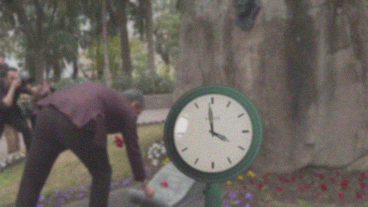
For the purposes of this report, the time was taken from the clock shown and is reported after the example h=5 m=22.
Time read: h=3 m=59
